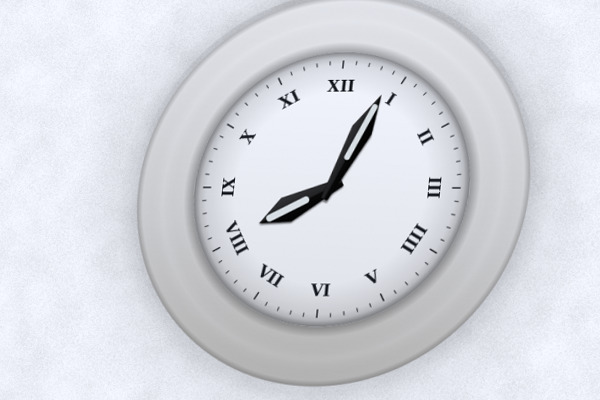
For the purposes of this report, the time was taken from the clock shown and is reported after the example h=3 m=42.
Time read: h=8 m=4
